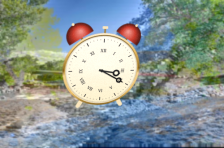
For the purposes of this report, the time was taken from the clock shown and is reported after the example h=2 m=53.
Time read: h=3 m=20
